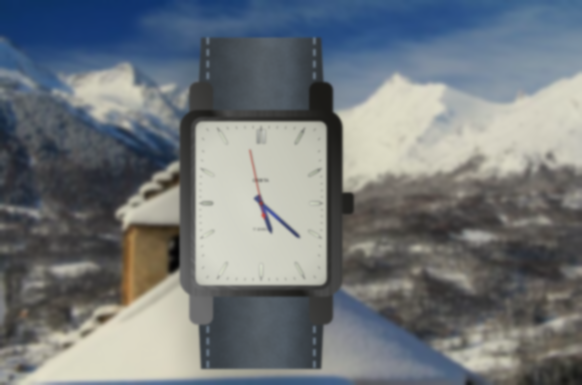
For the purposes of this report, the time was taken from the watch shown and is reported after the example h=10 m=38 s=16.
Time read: h=5 m=21 s=58
